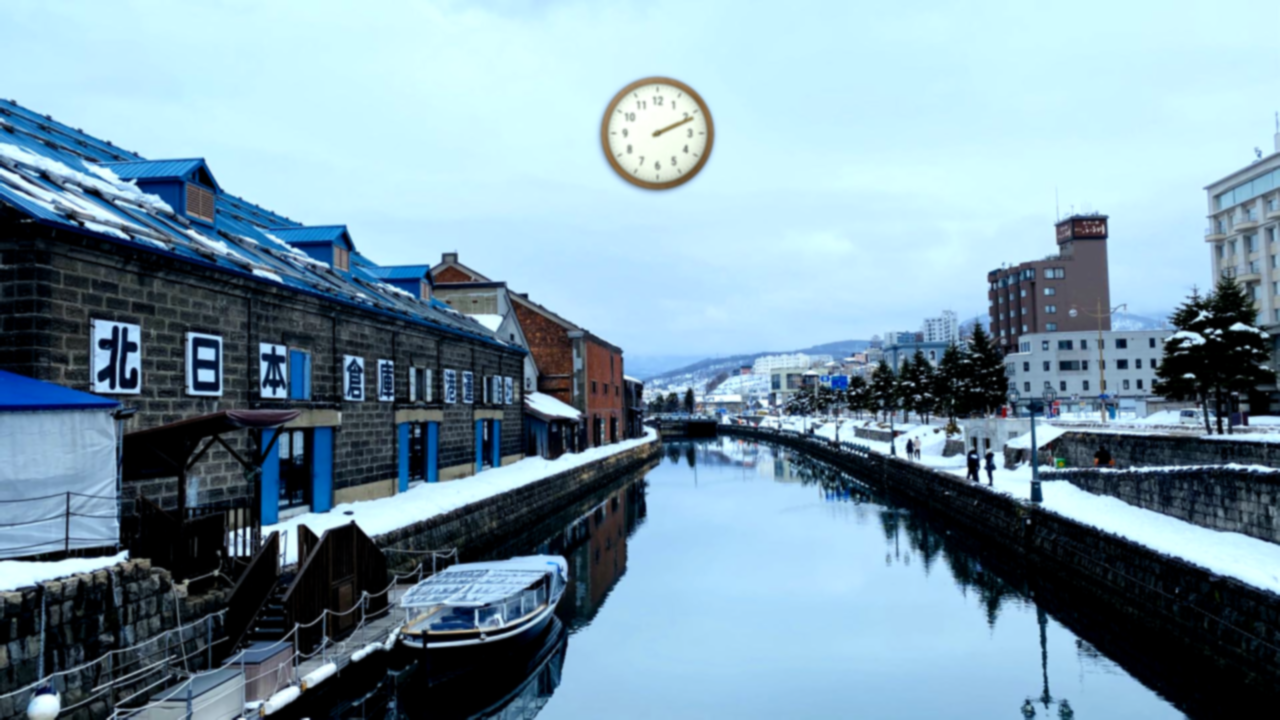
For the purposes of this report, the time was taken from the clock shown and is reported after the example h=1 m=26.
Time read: h=2 m=11
